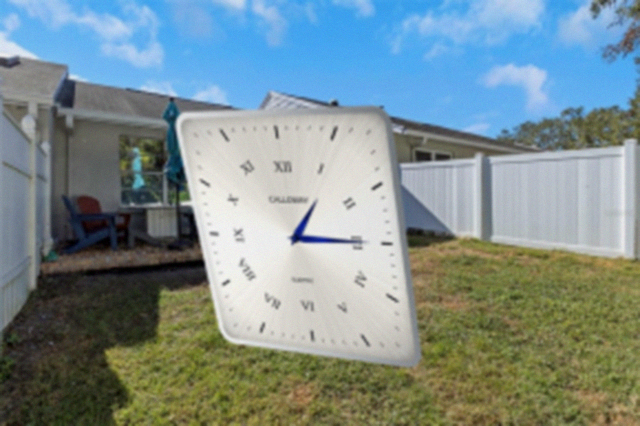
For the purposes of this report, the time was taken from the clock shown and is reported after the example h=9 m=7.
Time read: h=1 m=15
